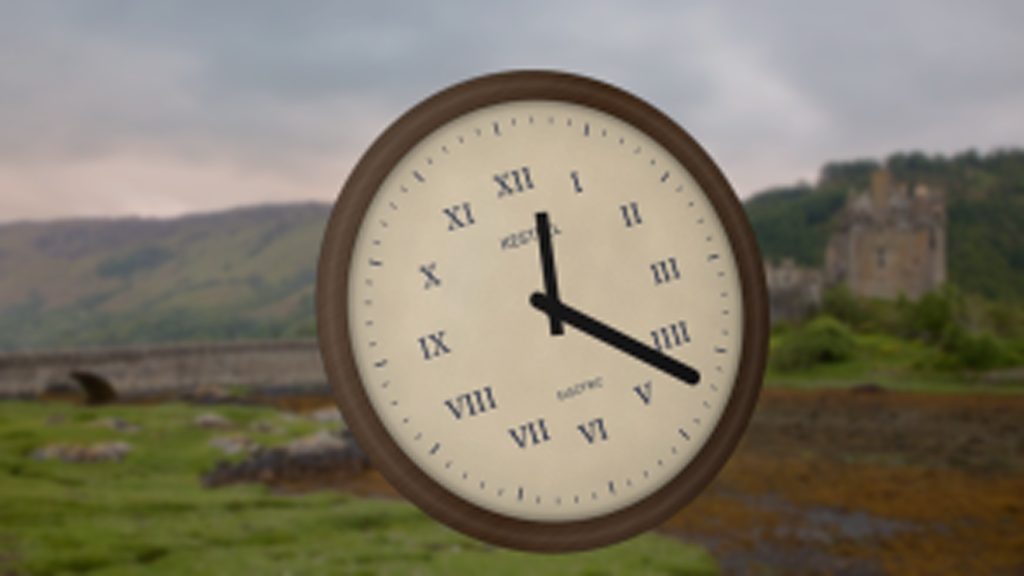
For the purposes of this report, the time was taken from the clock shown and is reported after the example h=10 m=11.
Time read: h=12 m=22
